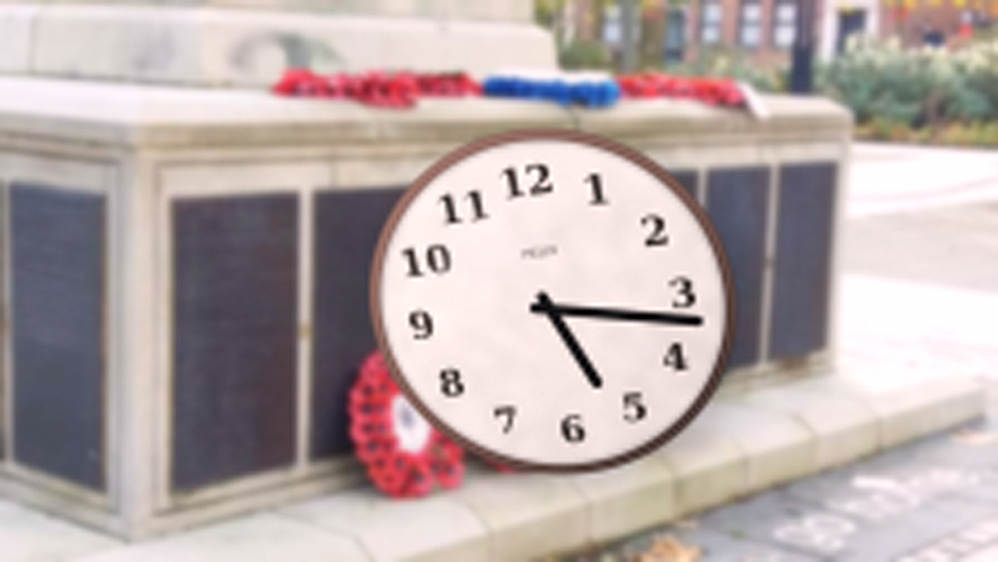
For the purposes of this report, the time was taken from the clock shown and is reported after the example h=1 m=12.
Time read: h=5 m=17
